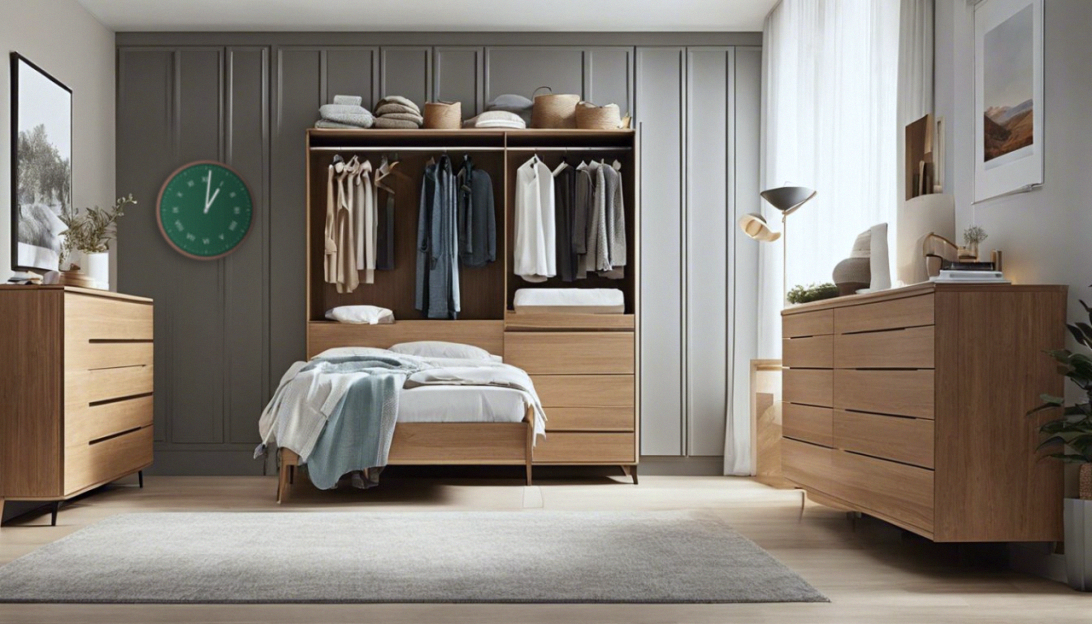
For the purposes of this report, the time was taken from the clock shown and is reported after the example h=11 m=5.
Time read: h=1 m=1
